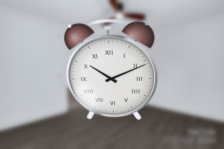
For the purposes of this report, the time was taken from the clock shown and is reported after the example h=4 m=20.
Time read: h=10 m=11
